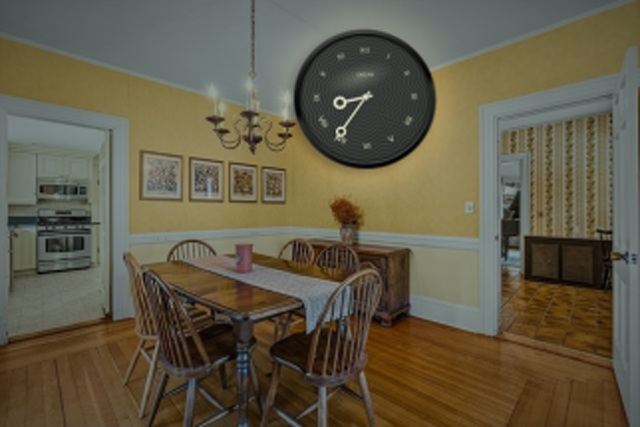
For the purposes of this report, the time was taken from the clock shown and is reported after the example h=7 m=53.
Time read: h=8 m=36
